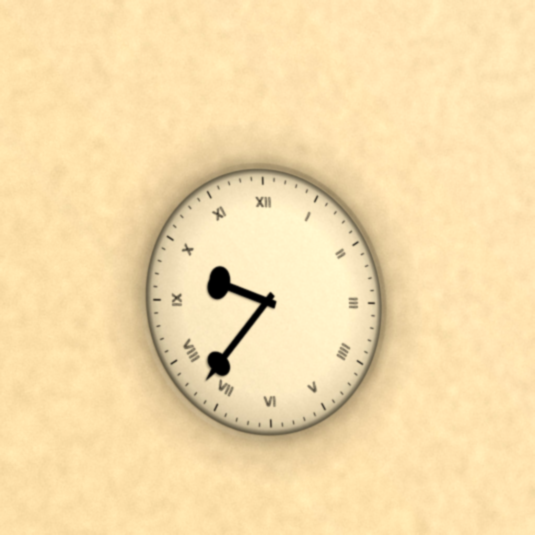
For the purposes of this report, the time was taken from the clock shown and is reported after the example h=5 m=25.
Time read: h=9 m=37
